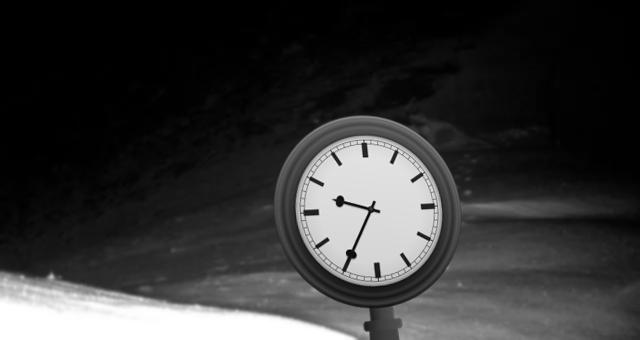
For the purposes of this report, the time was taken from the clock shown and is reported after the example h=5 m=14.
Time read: h=9 m=35
